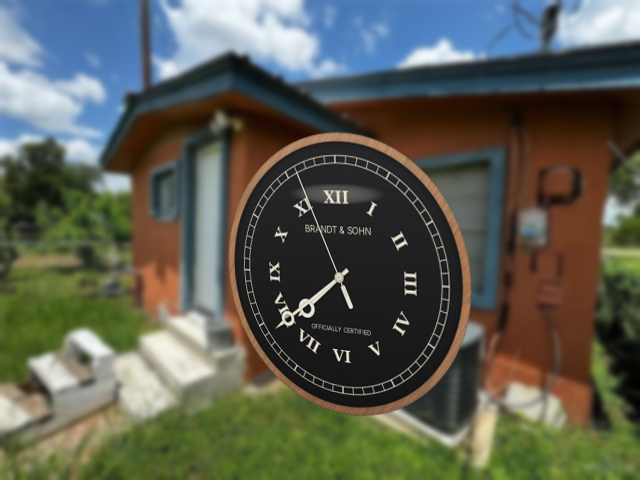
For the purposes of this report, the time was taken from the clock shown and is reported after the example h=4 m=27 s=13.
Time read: h=7 m=38 s=56
